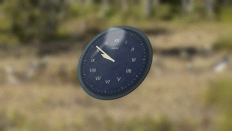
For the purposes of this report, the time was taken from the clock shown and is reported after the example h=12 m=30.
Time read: h=9 m=51
